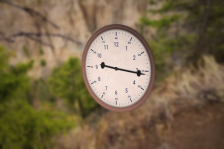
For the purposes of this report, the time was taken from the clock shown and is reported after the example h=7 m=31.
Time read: h=9 m=16
